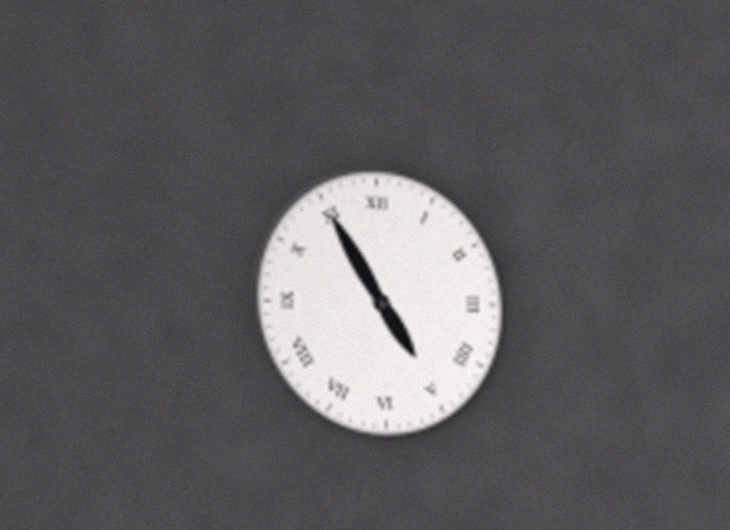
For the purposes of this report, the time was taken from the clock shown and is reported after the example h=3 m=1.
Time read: h=4 m=55
